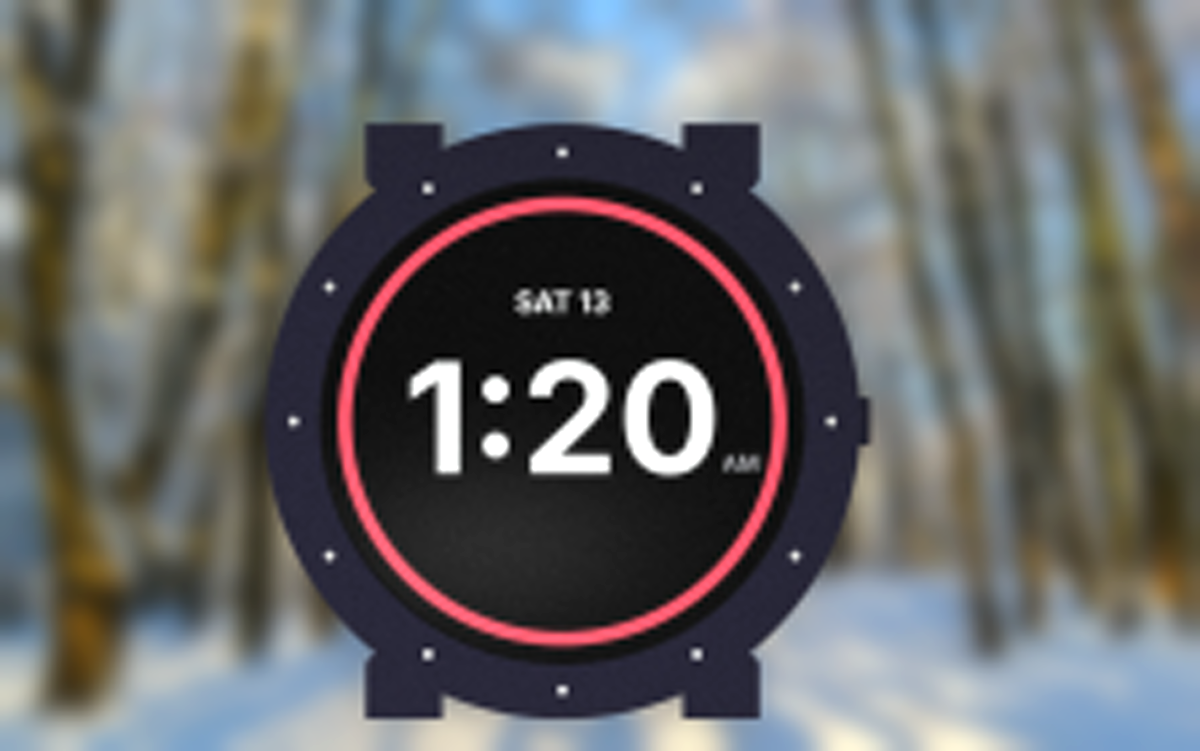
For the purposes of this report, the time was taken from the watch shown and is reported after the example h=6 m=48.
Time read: h=1 m=20
